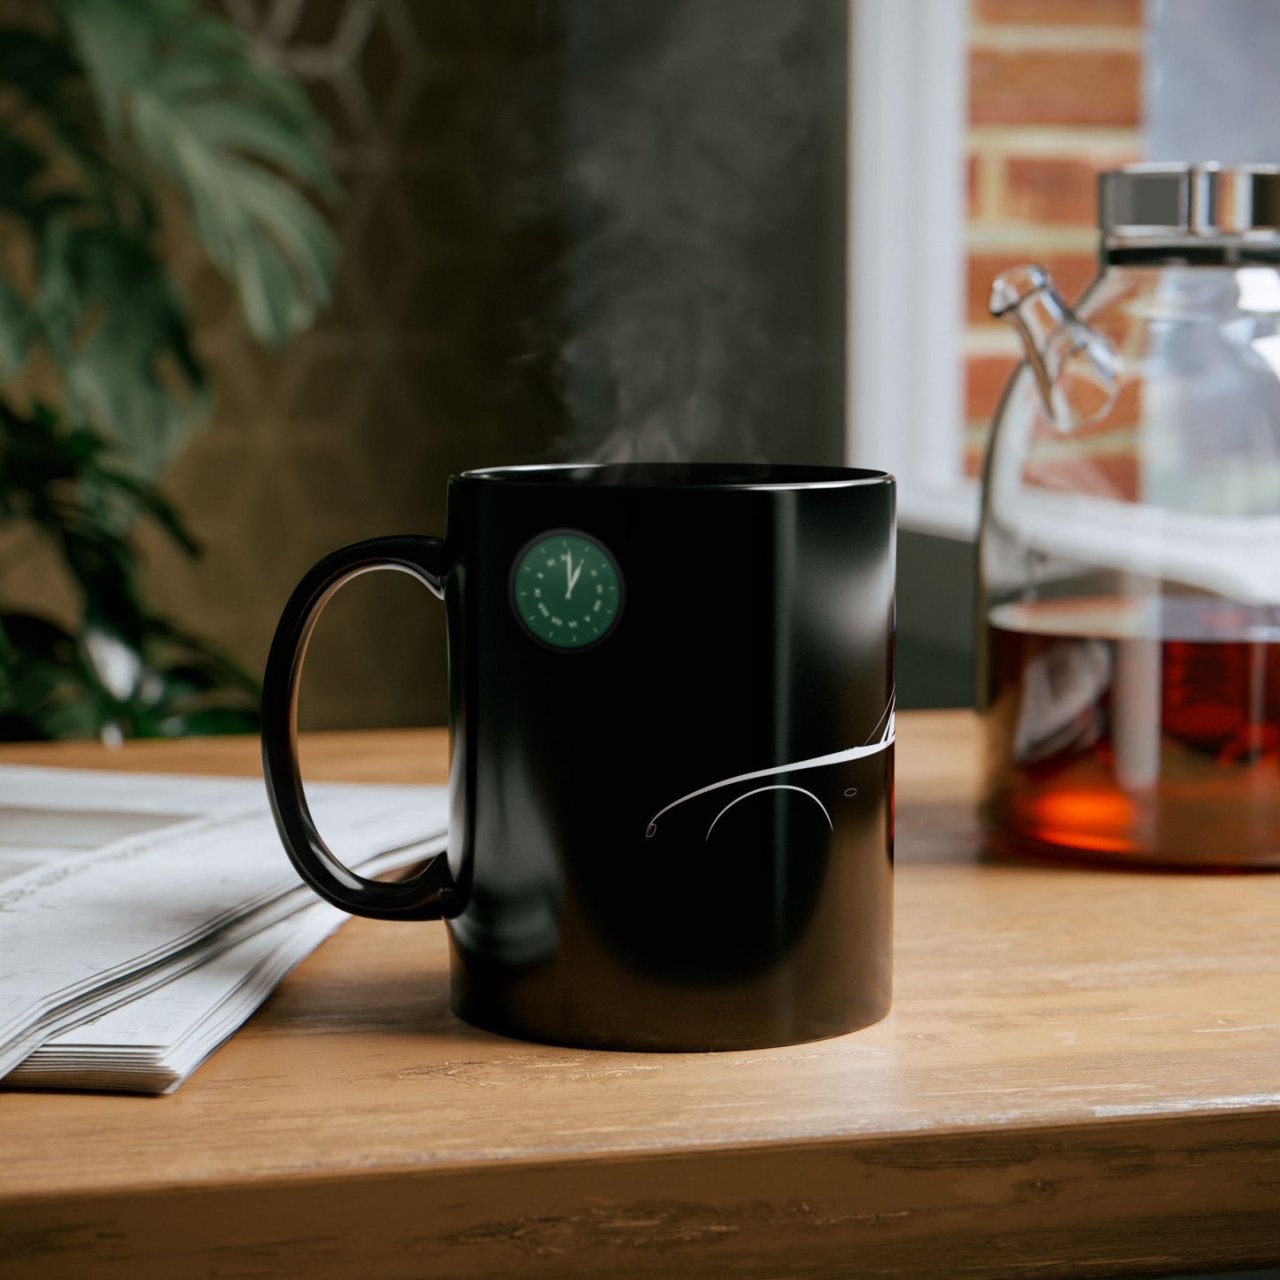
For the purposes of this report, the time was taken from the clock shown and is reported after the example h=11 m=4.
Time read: h=1 m=1
